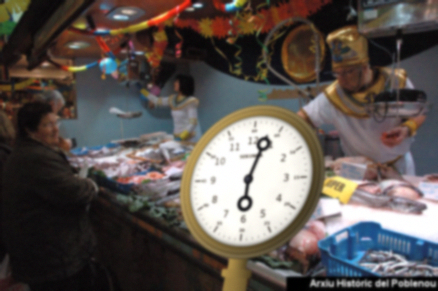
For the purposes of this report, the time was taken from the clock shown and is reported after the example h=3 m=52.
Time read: h=6 m=3
